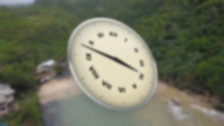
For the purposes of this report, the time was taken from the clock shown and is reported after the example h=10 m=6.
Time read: h=3 m=48
